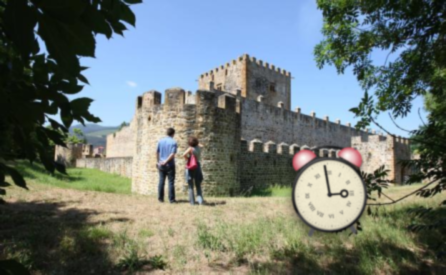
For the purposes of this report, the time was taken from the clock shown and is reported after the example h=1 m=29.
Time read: h=2 m=59
